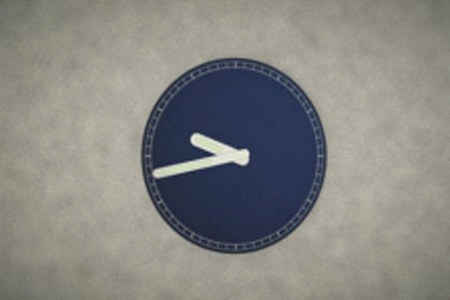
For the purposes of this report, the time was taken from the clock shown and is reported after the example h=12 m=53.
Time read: h=9 m=43
